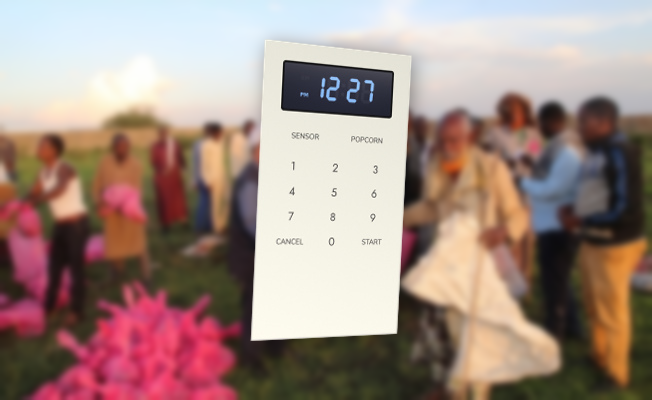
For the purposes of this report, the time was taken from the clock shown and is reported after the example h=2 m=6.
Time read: h=12 m=27
